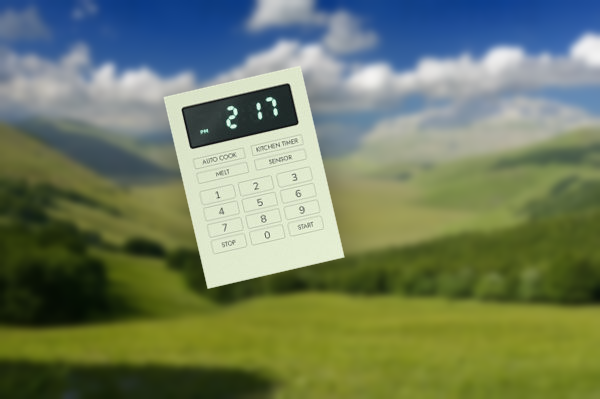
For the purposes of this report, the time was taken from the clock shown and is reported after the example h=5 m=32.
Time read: h=2 m=17
